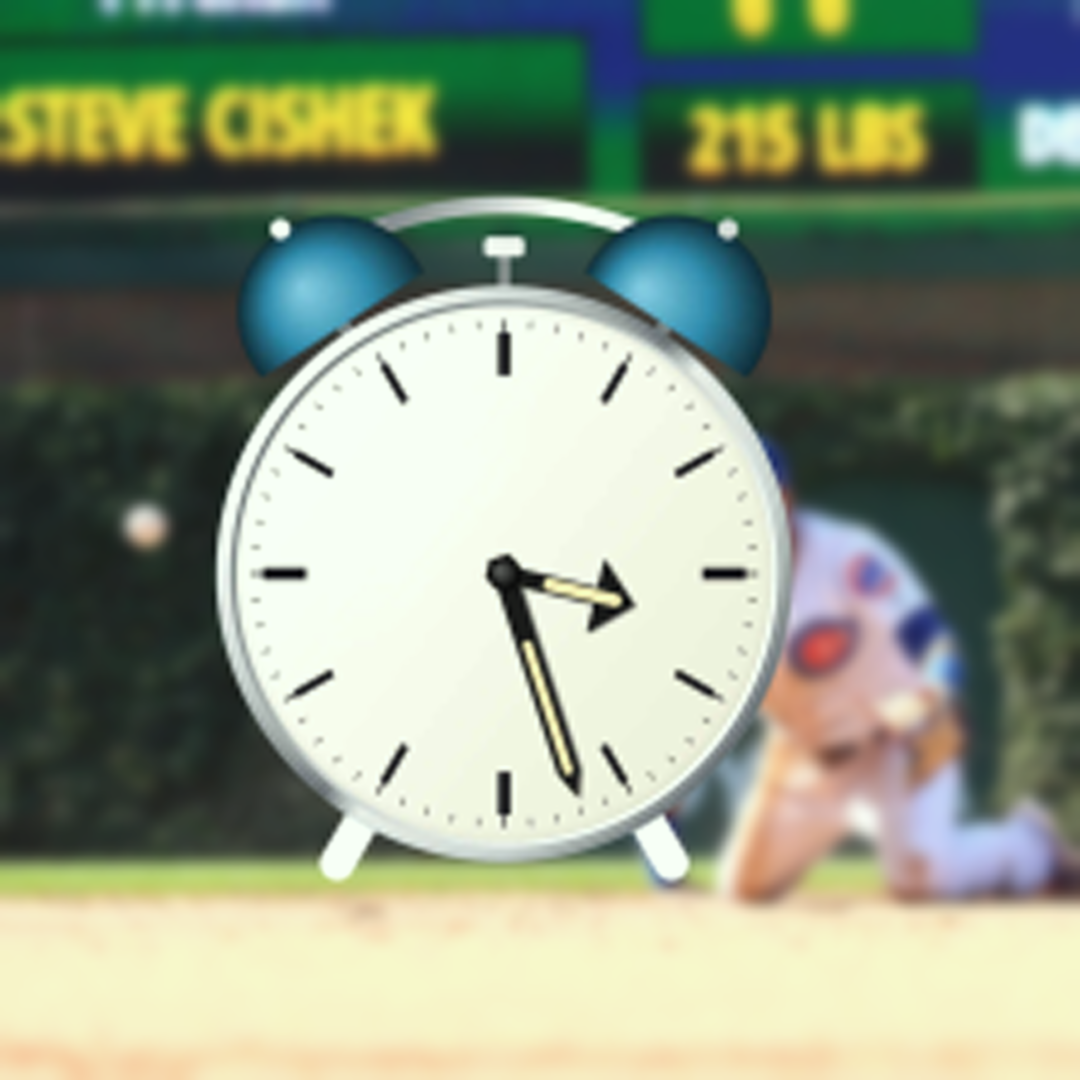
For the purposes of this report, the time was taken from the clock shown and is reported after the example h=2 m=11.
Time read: h=3 m=27
